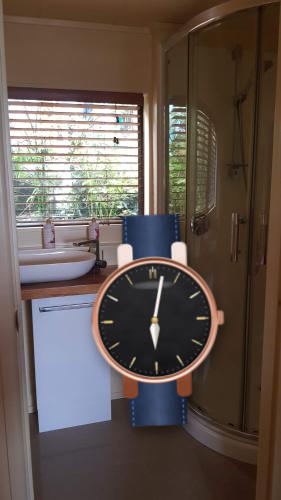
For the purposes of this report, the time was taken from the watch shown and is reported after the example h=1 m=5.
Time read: h=6 m=2
